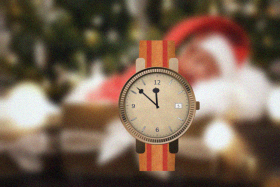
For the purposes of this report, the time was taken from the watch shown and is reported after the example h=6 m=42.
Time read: h=11 m=52
